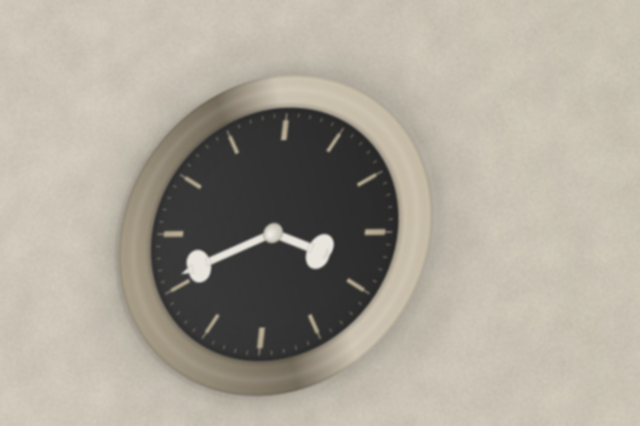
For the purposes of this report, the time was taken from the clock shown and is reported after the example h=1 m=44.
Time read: h=3 m=41
